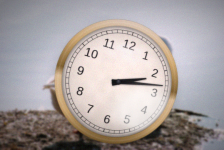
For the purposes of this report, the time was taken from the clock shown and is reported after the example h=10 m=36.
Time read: h=2 m=13
